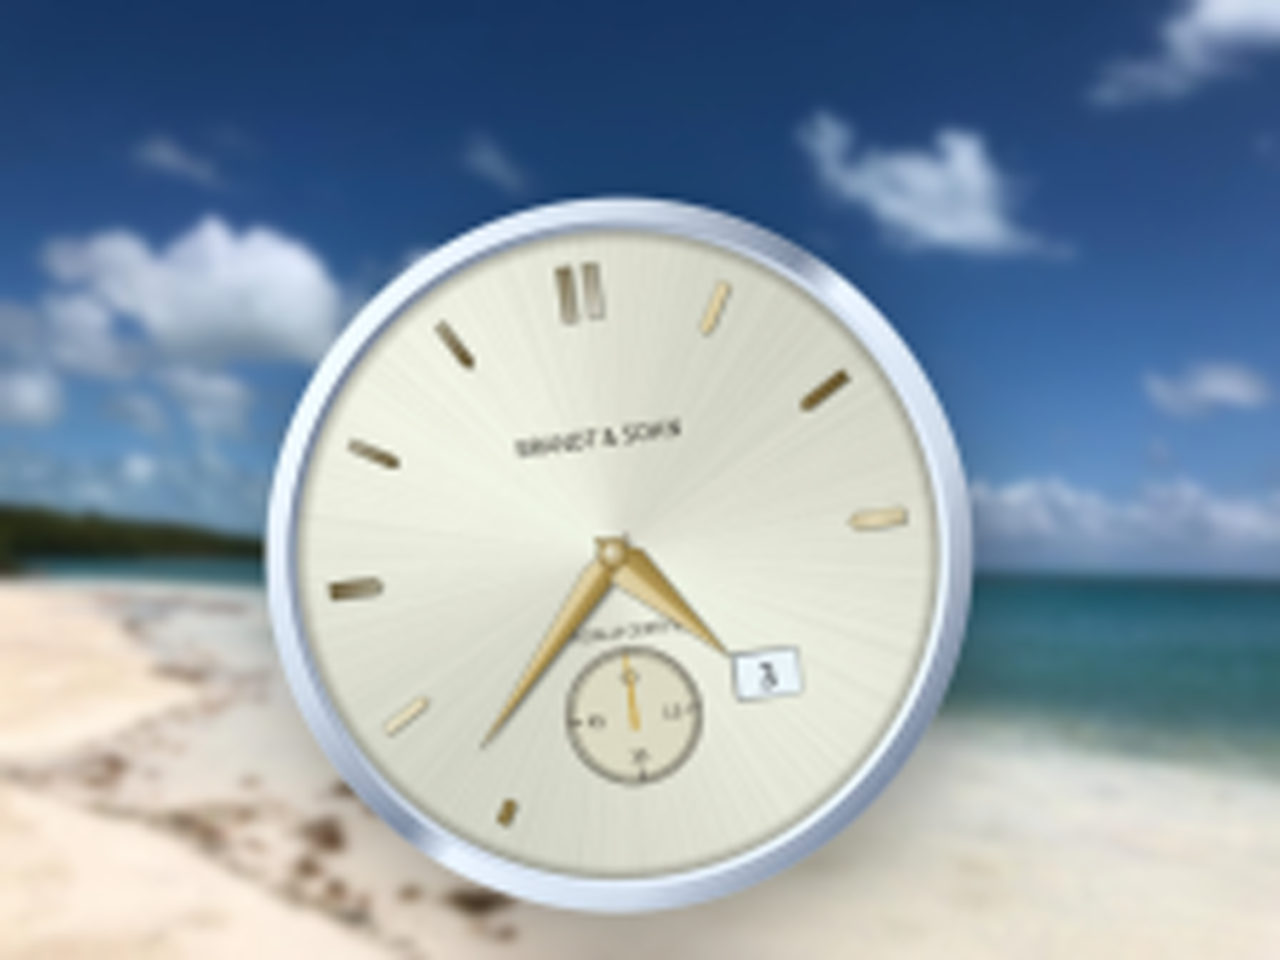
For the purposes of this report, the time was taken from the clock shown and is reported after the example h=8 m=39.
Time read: h=4 m=37
